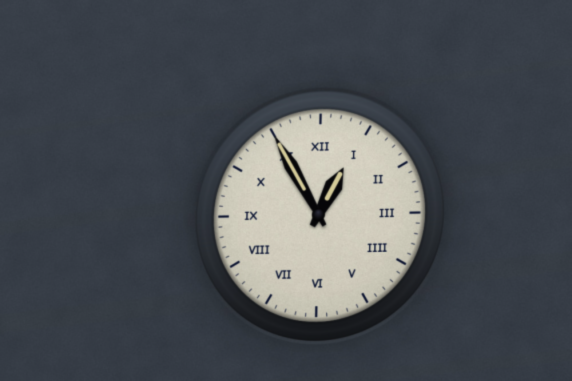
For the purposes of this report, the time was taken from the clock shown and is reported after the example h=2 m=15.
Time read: h=12 m=55
